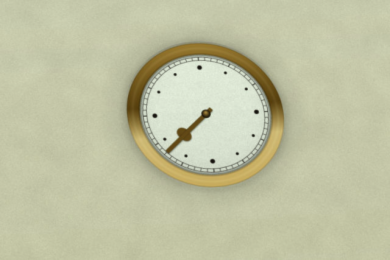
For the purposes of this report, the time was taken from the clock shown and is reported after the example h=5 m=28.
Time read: h=7 m=38
